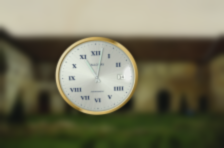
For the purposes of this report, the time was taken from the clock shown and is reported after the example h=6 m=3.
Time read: h=11 m=2
